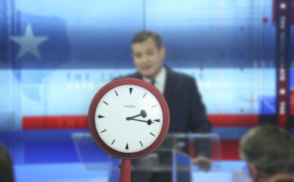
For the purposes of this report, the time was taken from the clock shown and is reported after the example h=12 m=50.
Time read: h=2 m=16
